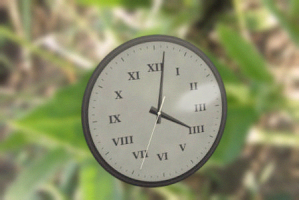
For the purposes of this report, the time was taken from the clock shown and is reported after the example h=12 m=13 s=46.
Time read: h=4 m=1 s=34
